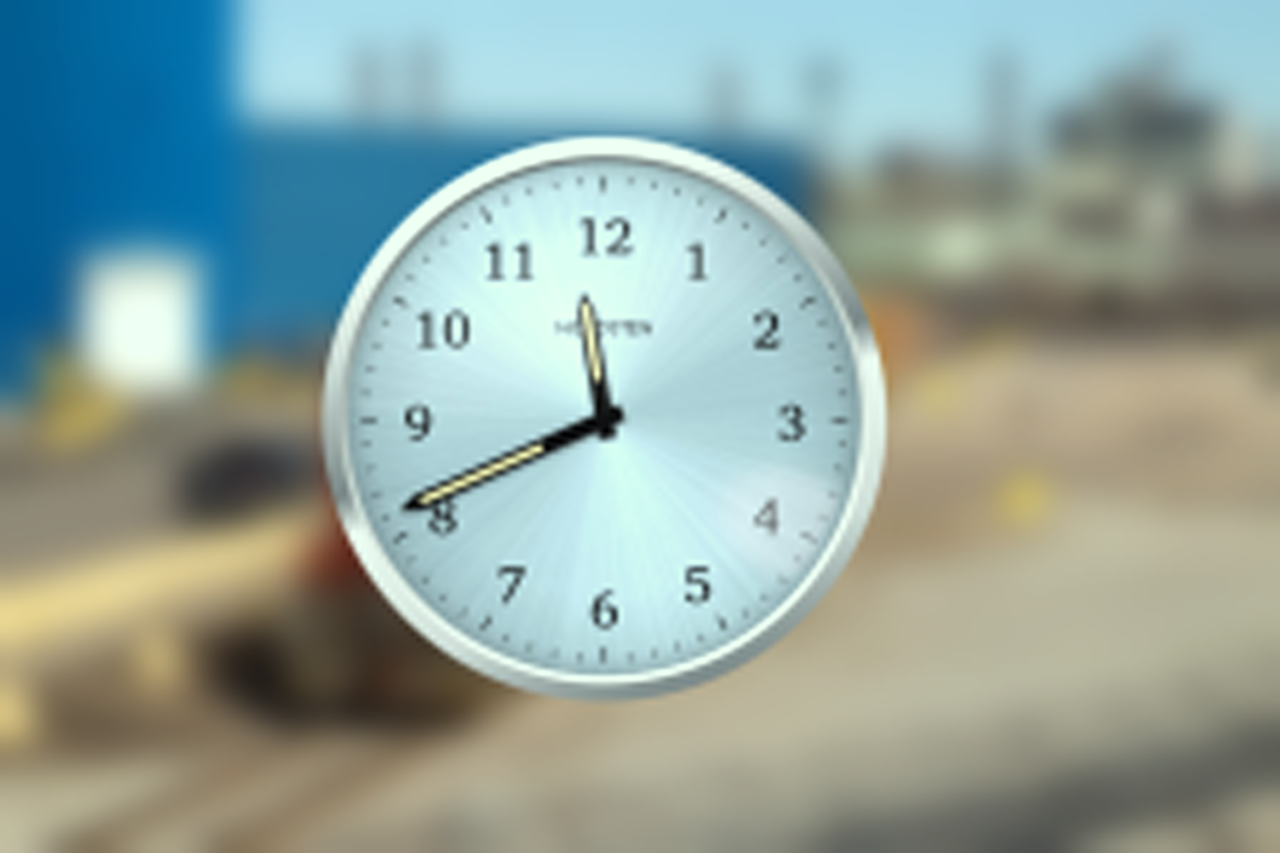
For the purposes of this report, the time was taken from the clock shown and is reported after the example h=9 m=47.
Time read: h=11 m=41
